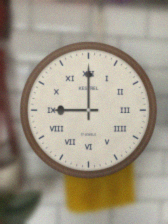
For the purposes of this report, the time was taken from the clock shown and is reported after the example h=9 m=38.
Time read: h=9 m=0
